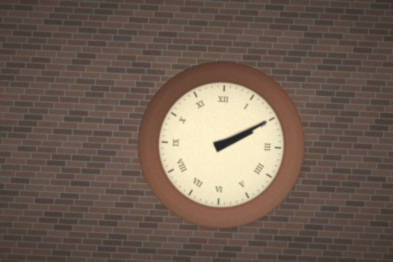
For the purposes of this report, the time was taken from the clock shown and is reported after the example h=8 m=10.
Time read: h=2 m=10
